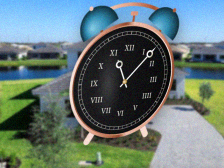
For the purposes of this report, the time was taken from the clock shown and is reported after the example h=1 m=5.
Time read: h=11 m=7
